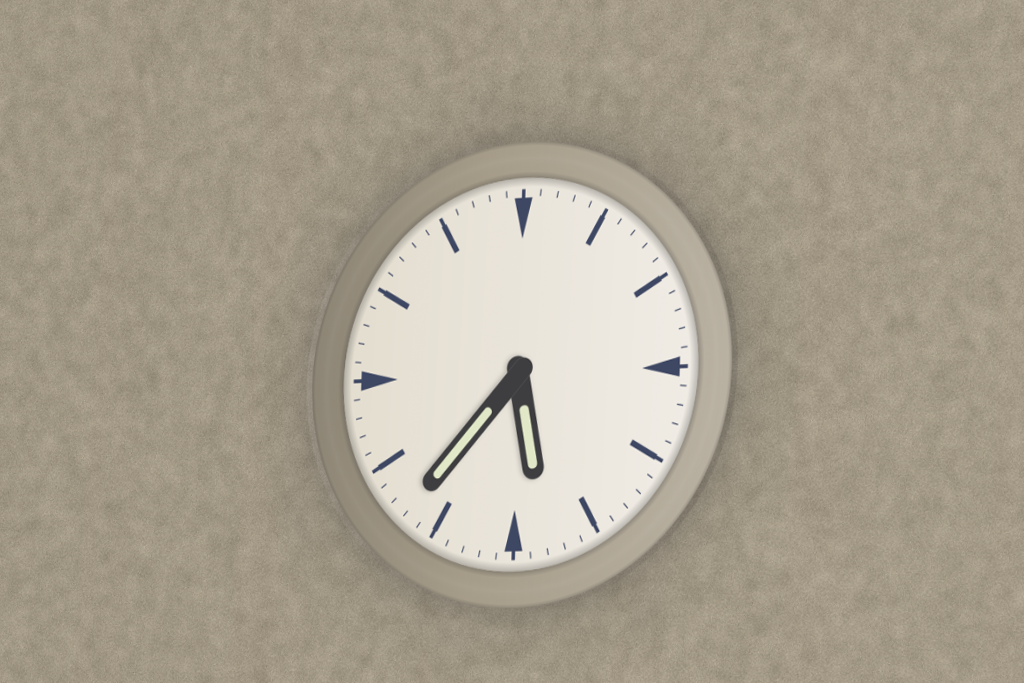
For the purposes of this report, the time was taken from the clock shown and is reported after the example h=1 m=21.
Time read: h=5 m=37
